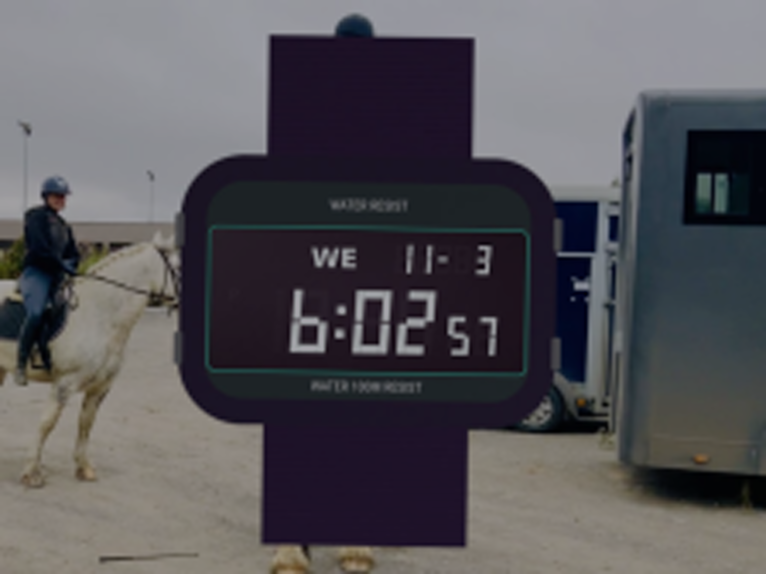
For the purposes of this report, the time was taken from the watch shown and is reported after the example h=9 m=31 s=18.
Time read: h=6 m=2 s=57
